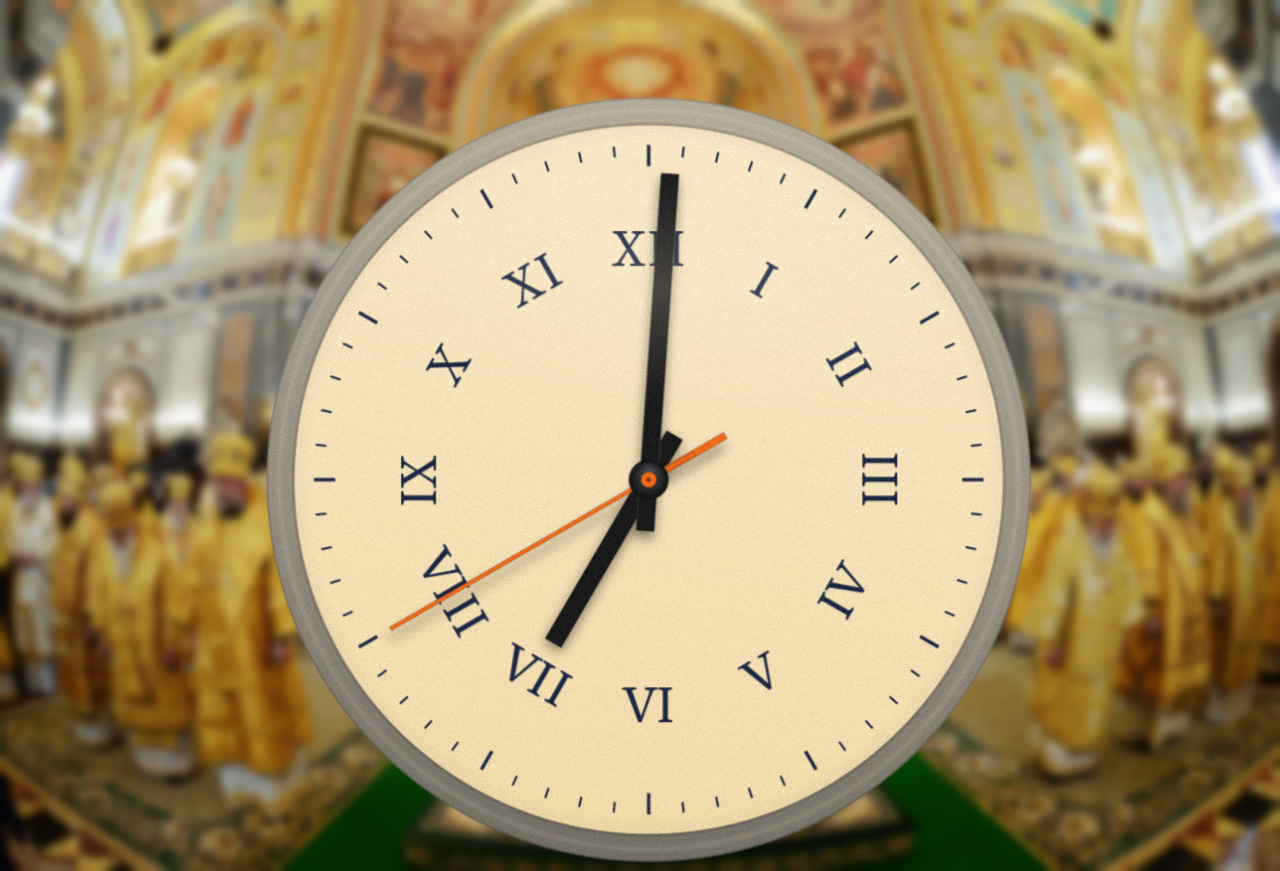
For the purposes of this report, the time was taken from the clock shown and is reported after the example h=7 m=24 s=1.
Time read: h=7 m=0 s=40
